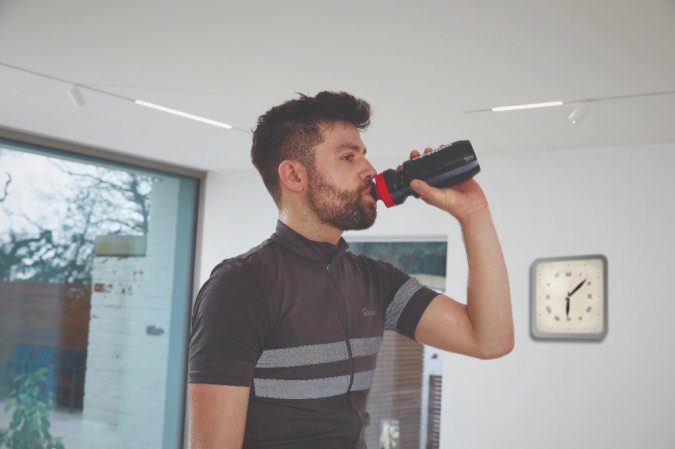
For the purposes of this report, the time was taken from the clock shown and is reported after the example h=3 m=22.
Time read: h=6 m=8
